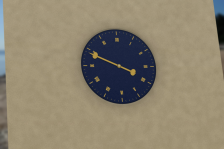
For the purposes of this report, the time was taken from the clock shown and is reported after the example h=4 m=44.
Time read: h=3 m=49
